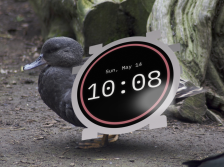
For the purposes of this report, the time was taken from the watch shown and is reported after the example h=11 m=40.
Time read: h=10 m=8
